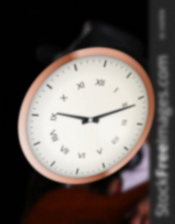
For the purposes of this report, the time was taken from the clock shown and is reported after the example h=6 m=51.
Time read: h=9 m=11
